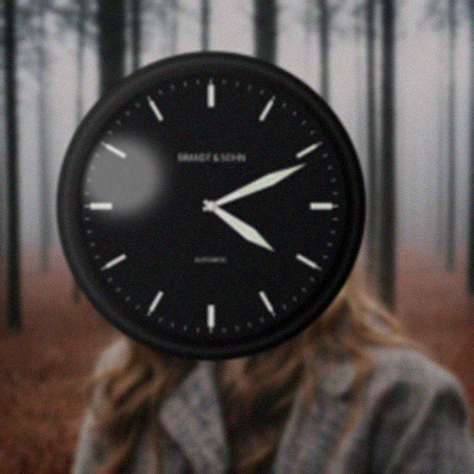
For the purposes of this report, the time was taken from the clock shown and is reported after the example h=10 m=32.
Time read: h=4 m=11
